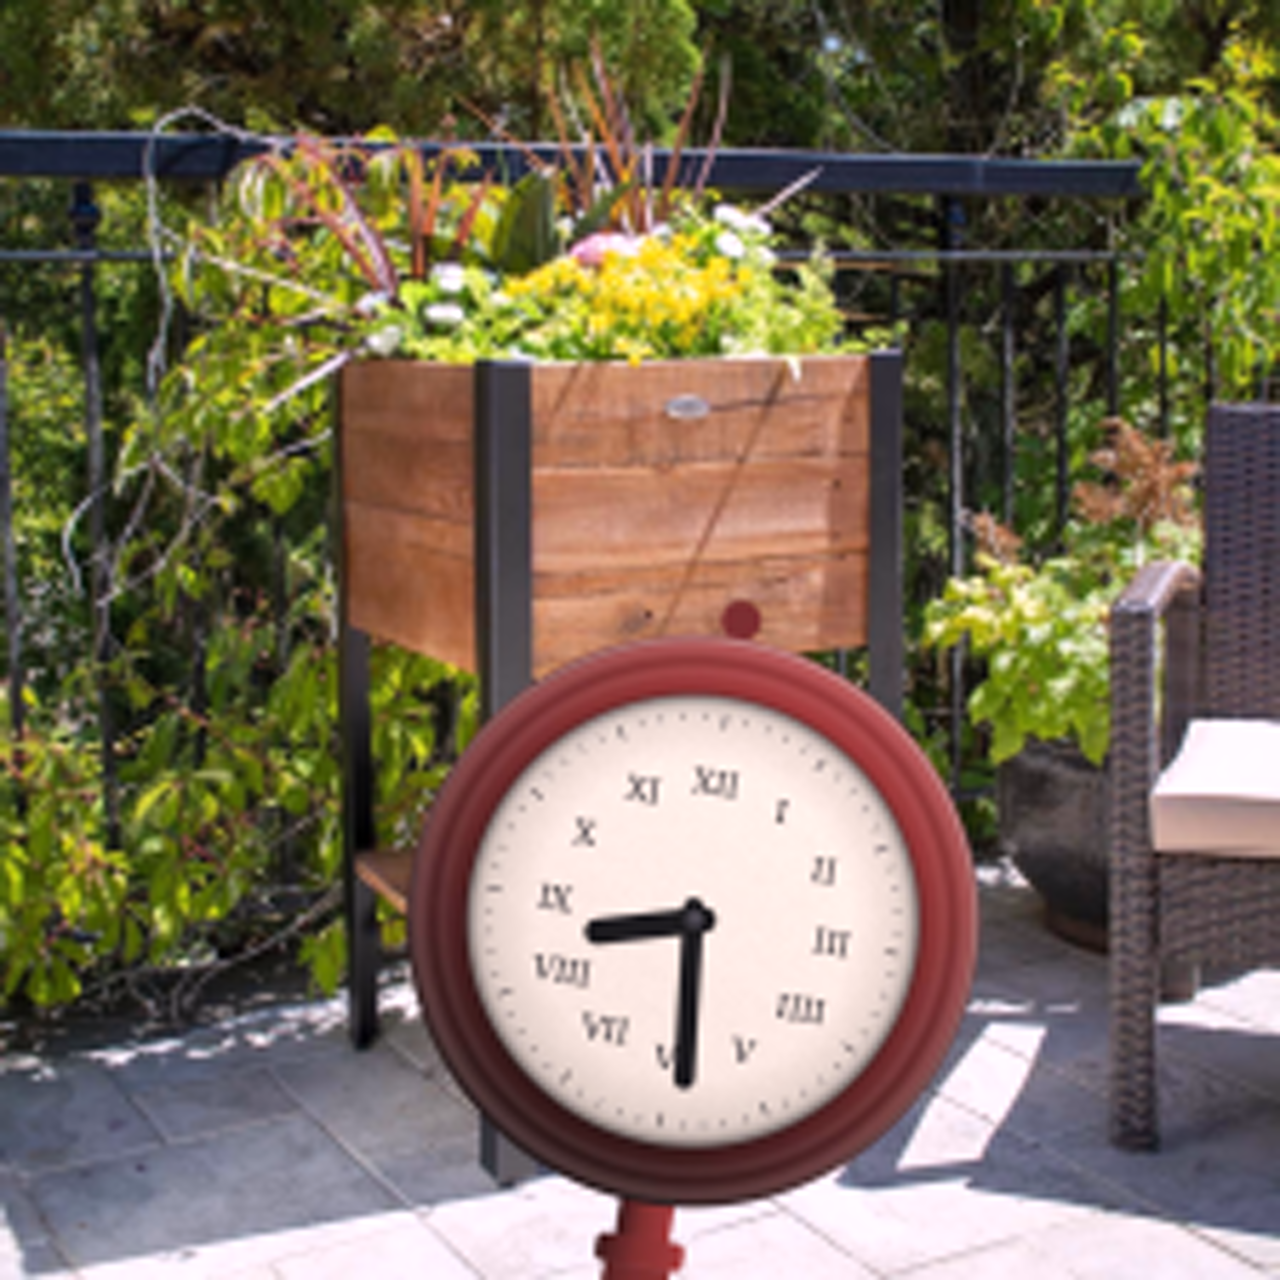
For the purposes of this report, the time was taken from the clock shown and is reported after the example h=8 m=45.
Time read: h=8 m=29
